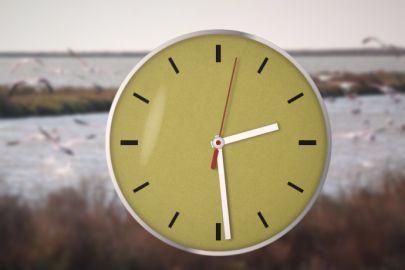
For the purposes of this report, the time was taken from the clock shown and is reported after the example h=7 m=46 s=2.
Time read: h=2 m=29 s=2
